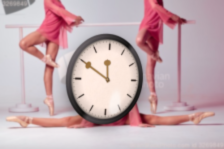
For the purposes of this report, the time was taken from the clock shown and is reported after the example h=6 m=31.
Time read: h=11 m=50
